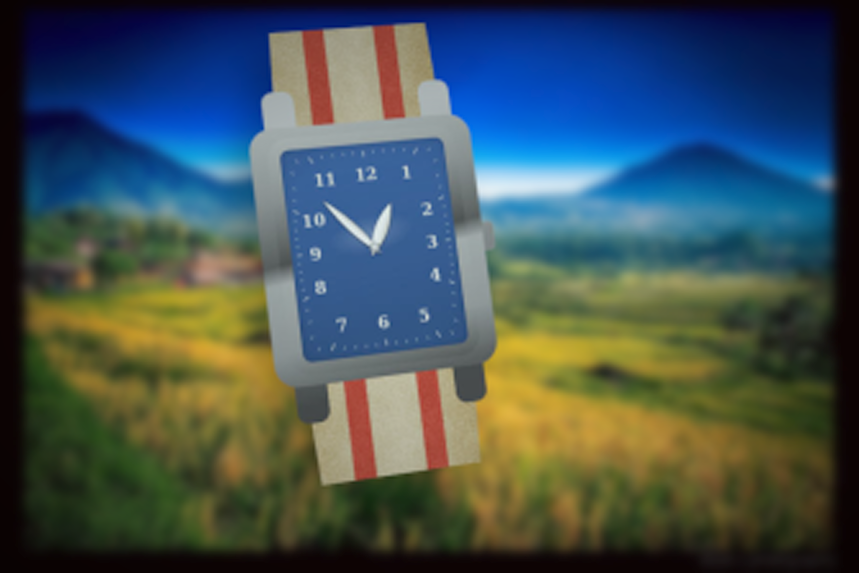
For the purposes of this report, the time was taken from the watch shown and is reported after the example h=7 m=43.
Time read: h=12 m=53
